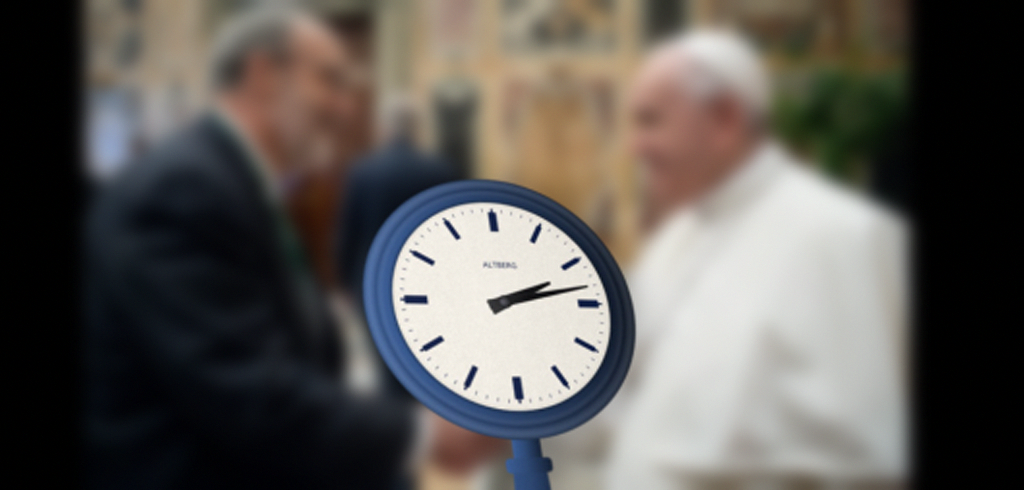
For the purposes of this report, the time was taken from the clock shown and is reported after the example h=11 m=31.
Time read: h=2 m=13
